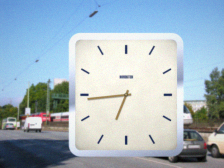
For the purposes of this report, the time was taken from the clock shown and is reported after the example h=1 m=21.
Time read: h=6 m=44
